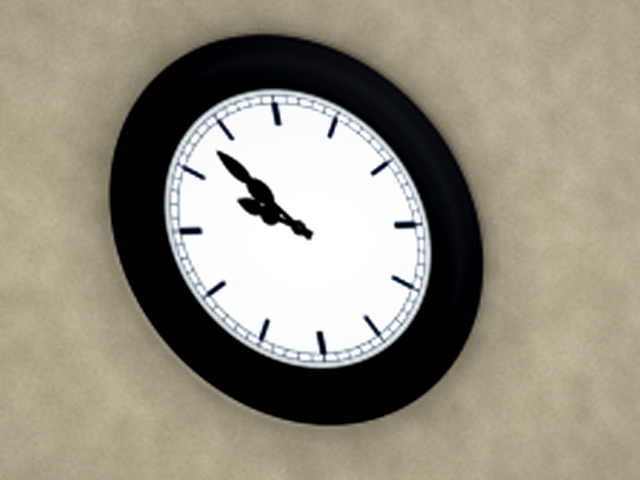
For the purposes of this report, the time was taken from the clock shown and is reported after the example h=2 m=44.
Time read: h=9 m=53
